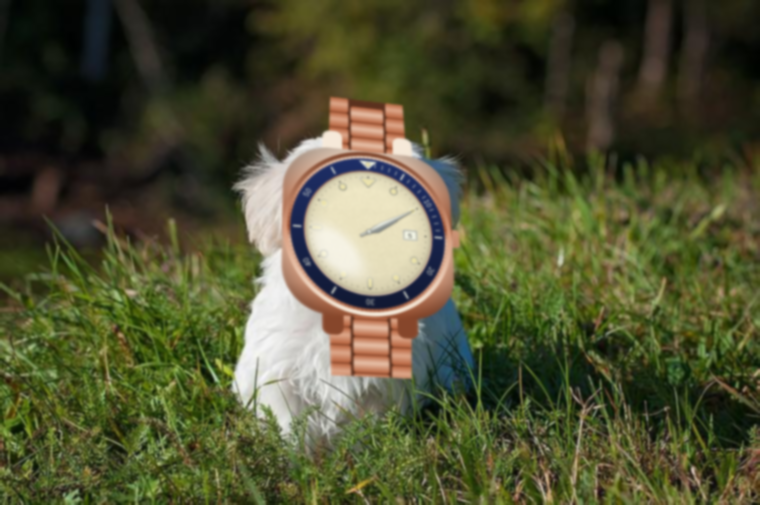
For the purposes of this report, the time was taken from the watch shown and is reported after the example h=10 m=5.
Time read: h=2 m=10
